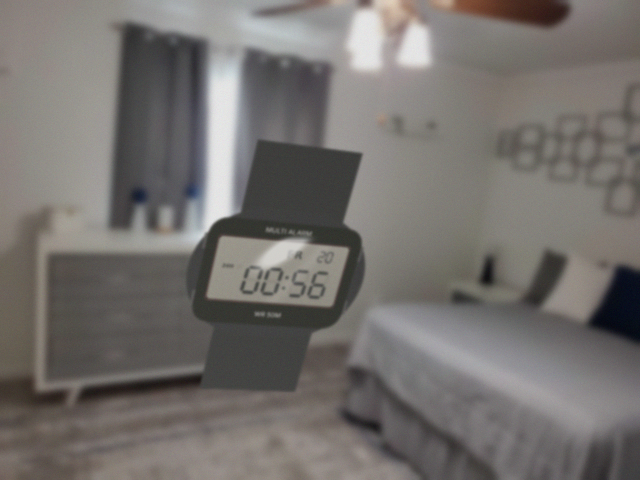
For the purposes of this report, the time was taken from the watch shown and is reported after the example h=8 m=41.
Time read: h=0 m=56
